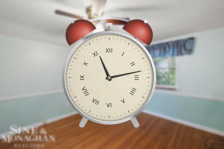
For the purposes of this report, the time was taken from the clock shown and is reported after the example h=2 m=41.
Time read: h=11 m=13
